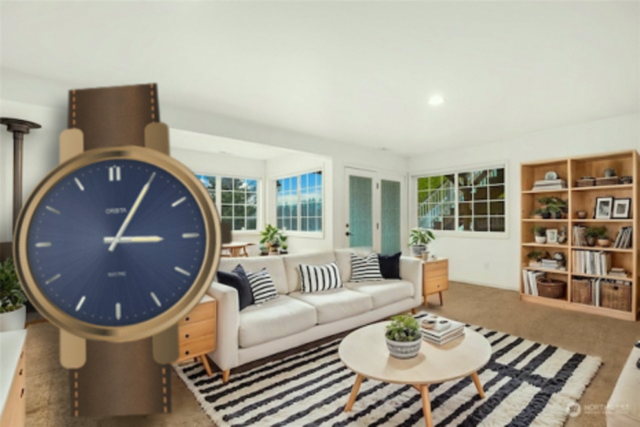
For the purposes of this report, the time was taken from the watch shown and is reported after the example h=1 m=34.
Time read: h=3 m=5
